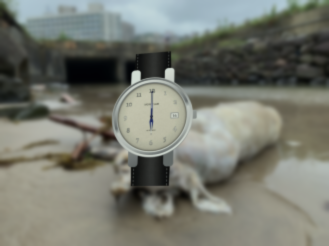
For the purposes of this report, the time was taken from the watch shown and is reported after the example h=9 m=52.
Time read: h=6 m=0
